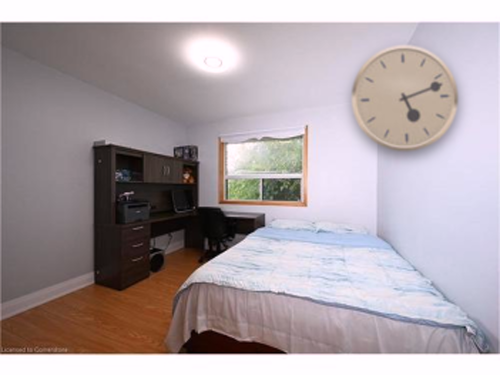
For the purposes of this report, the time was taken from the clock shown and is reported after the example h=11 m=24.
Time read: h=5 m=12
